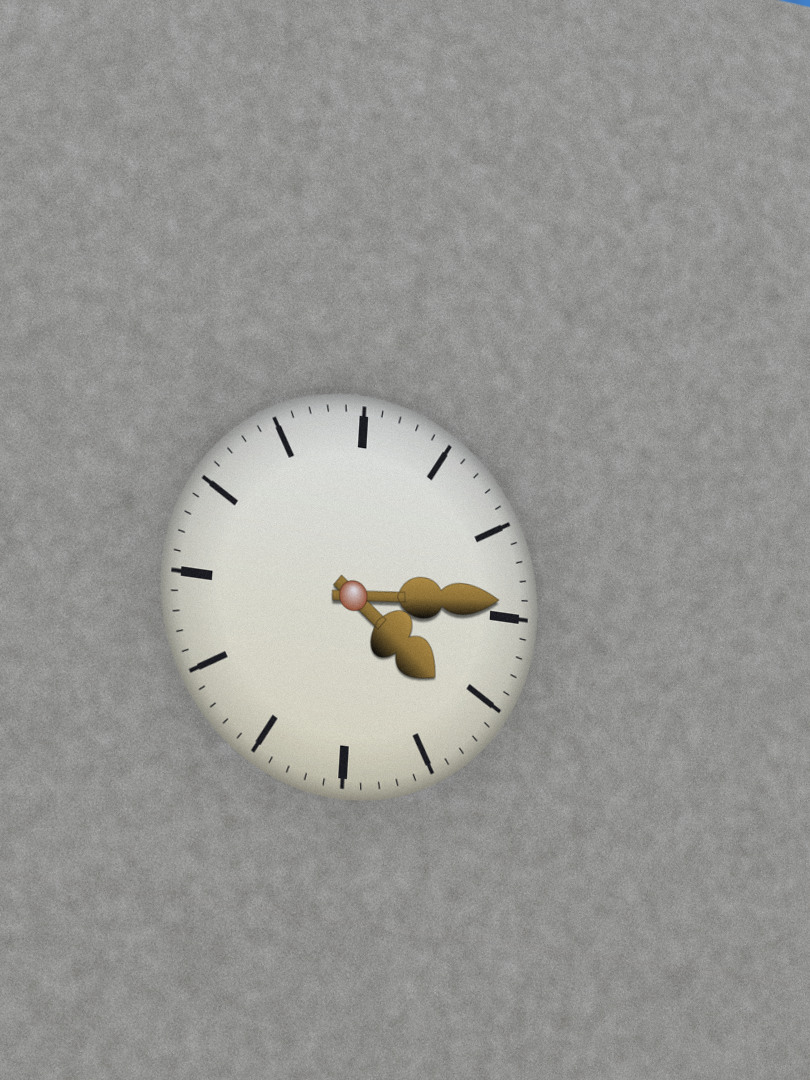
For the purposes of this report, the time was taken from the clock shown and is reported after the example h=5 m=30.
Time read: h=4 m=14
